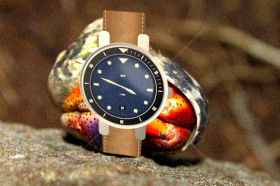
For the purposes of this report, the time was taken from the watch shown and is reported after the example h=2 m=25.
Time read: h=3 m=48
